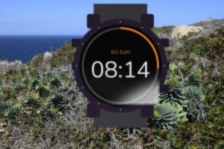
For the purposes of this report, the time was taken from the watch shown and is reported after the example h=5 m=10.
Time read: h=8 m=14
